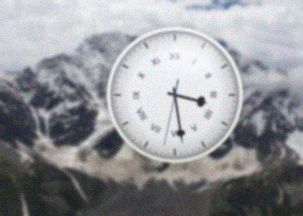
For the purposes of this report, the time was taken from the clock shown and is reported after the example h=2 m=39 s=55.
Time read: h=3 m=28 s=32
